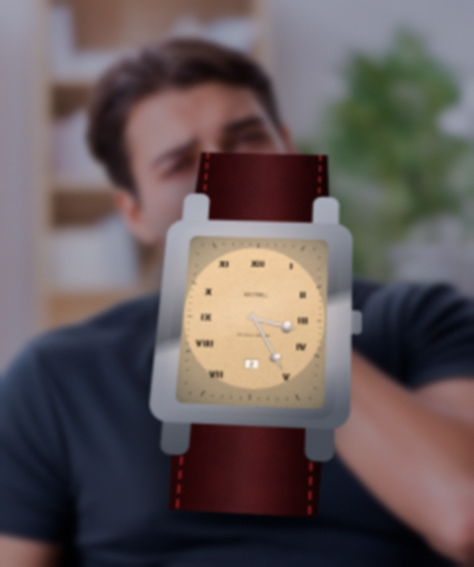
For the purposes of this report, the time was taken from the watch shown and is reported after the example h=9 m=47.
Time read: h=3 m=25
